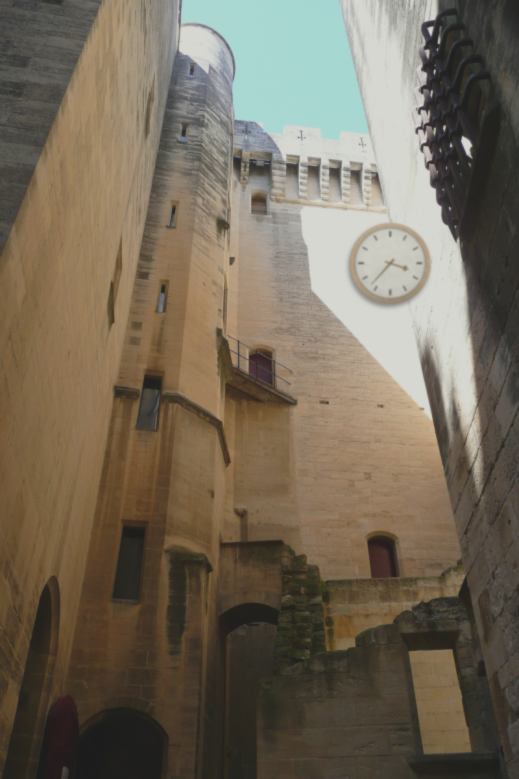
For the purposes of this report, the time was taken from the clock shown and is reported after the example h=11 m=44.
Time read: h=3 m=37
